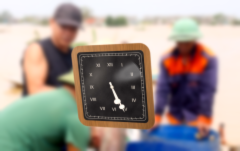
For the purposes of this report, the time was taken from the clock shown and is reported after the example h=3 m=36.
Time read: h=5 m=26
